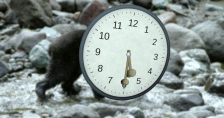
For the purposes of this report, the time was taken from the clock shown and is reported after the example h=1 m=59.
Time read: h=5 m=30
